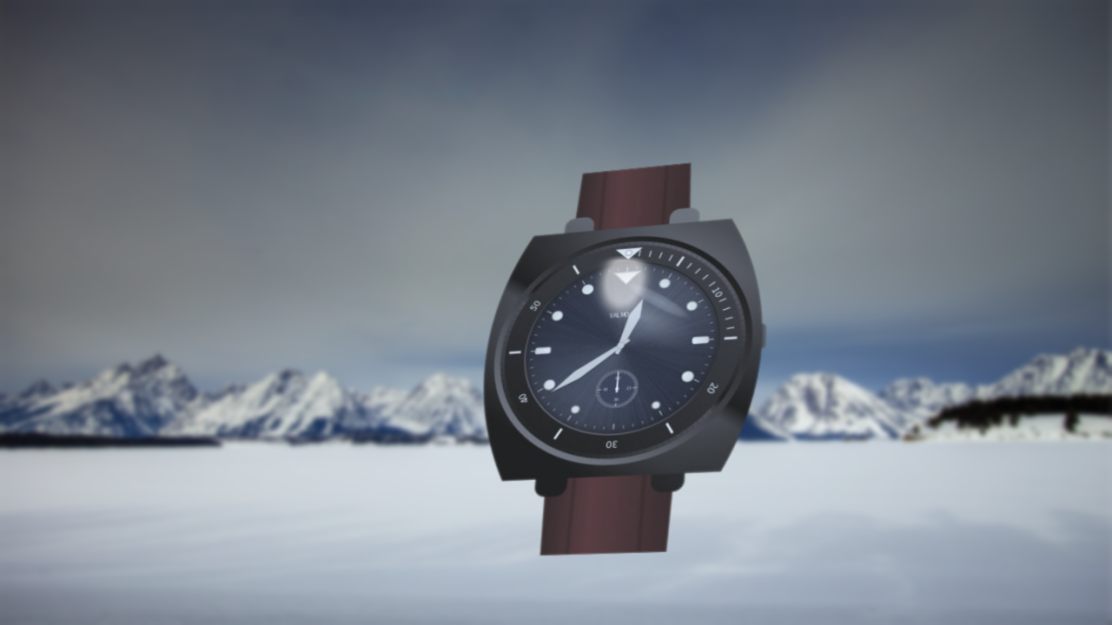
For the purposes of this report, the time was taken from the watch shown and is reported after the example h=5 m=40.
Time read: h=12 m=39
